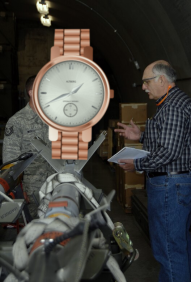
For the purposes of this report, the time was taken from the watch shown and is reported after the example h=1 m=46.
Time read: h=1 m=41
